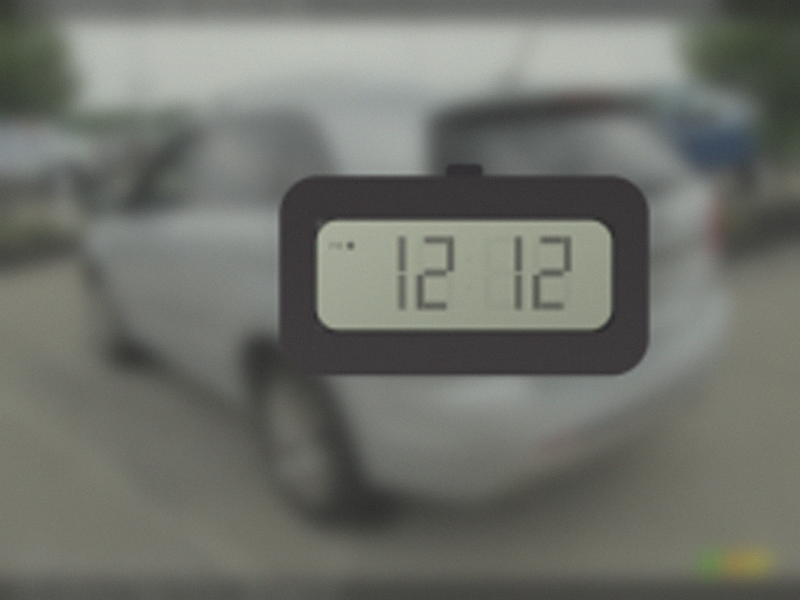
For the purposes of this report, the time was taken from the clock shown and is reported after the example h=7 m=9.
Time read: h=12 m=12
